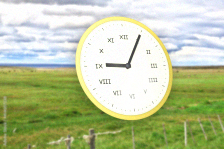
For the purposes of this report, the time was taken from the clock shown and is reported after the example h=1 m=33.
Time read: h=9 m=5
